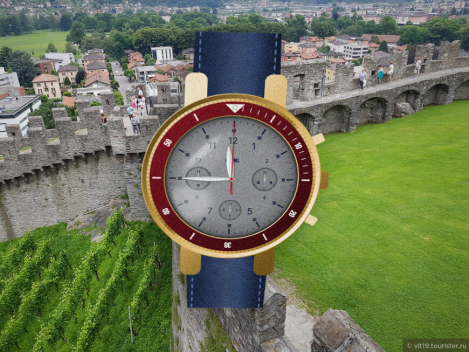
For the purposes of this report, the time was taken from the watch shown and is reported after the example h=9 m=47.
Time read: h=11 m=45
